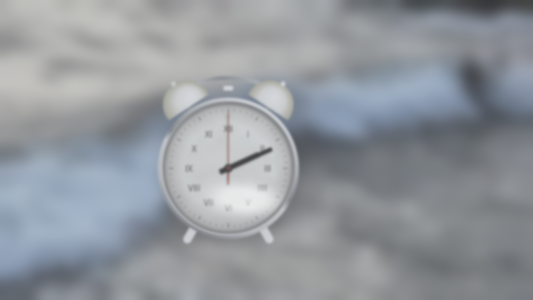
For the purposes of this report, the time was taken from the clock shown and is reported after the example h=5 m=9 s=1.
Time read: h=2 m=11 s=0
